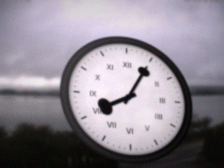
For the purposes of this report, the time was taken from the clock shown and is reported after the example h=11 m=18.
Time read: h=8 m=5
